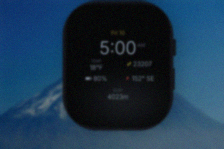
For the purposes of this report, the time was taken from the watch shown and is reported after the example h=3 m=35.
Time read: h=5 m=0
